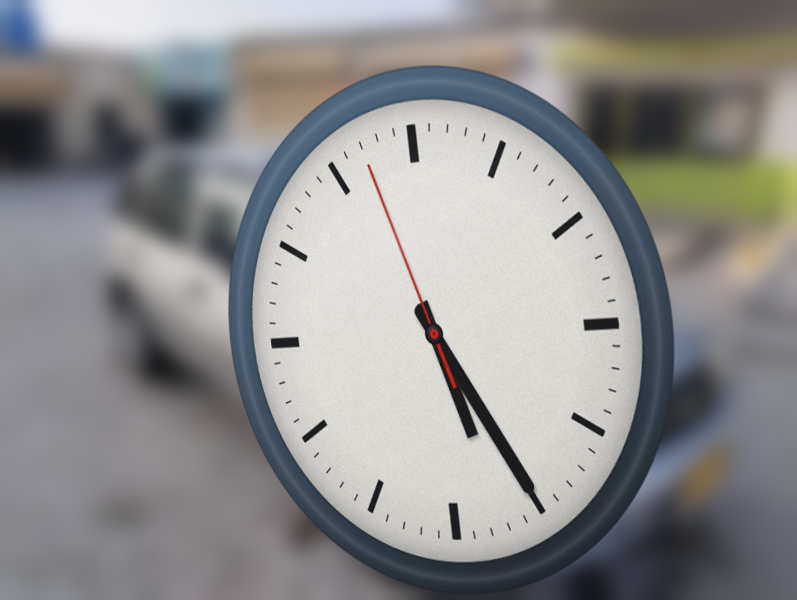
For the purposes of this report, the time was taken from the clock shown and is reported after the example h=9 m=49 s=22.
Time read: h=5 m=24 s=57
